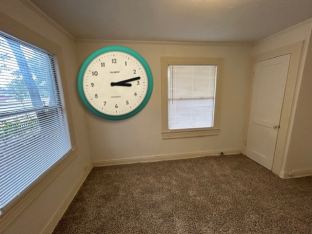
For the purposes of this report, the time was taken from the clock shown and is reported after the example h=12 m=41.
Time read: h=3 m=13
